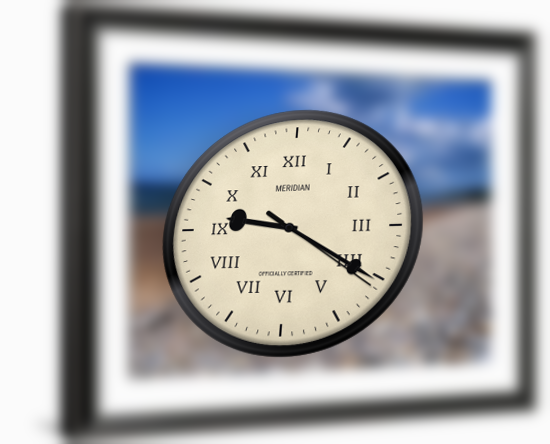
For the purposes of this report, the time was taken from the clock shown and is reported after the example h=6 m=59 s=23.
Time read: h=9 m=20 s=21
